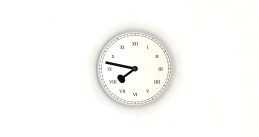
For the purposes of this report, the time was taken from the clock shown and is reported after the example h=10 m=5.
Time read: h=7 m=47
